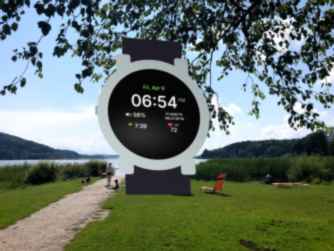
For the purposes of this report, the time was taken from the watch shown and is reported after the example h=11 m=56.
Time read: h=6 m=54
